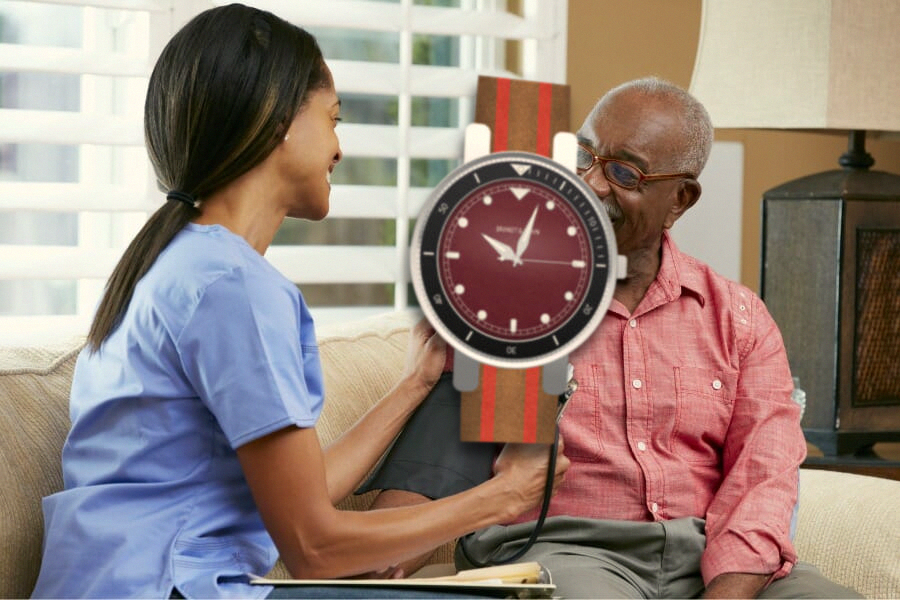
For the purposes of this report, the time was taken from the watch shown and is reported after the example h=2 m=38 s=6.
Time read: h=10 m=3 s=15
